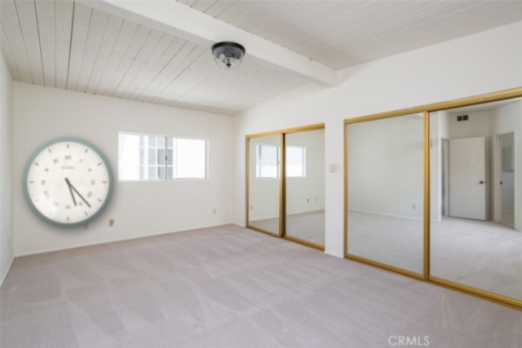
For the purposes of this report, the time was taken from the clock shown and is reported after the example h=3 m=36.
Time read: h=5 m=23
